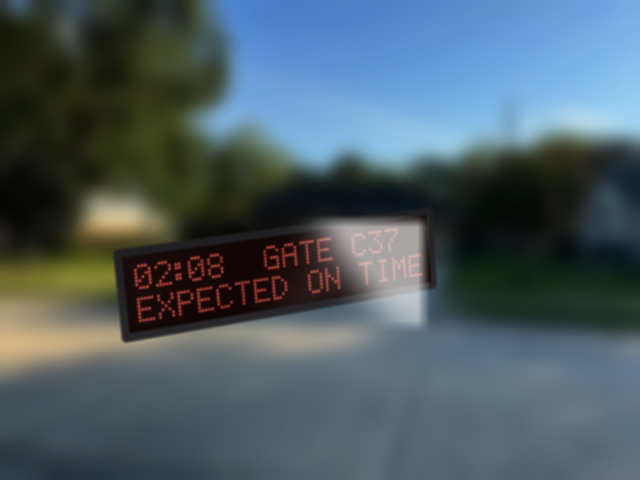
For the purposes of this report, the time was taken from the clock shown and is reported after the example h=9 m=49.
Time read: h=2 m=8
